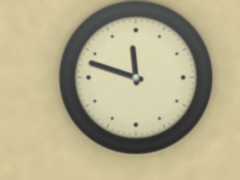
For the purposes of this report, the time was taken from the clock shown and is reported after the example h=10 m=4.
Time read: h=11 m=48
